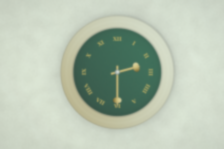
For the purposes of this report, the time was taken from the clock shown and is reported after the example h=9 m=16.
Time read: h=2 m=30
